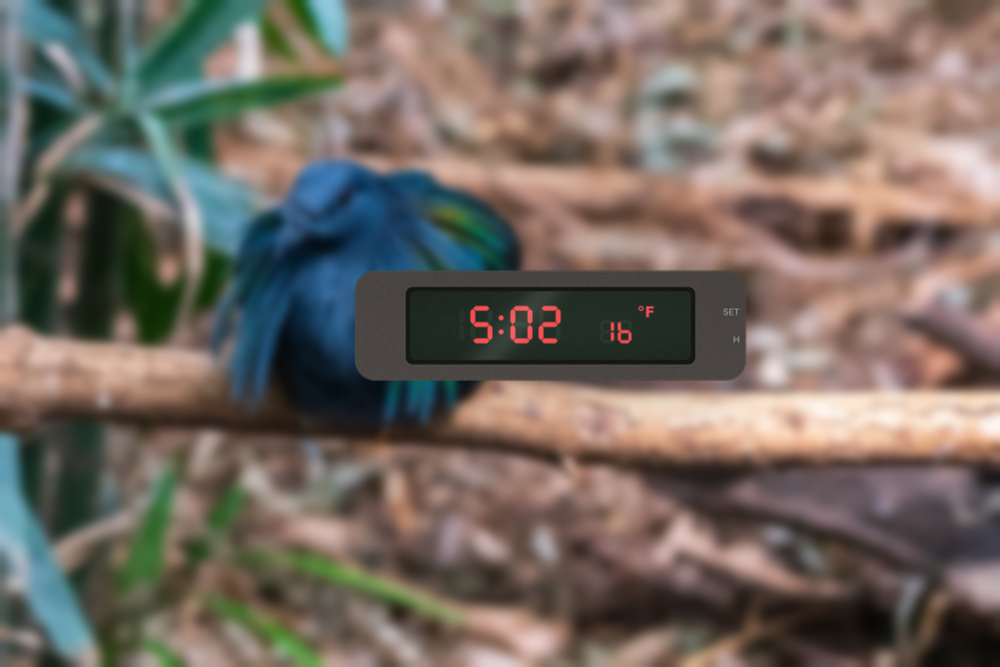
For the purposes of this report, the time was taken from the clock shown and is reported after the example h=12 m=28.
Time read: h=5 m=2
